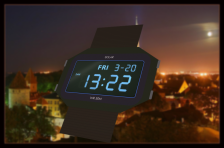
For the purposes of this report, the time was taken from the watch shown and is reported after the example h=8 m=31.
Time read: h=13 m=22
